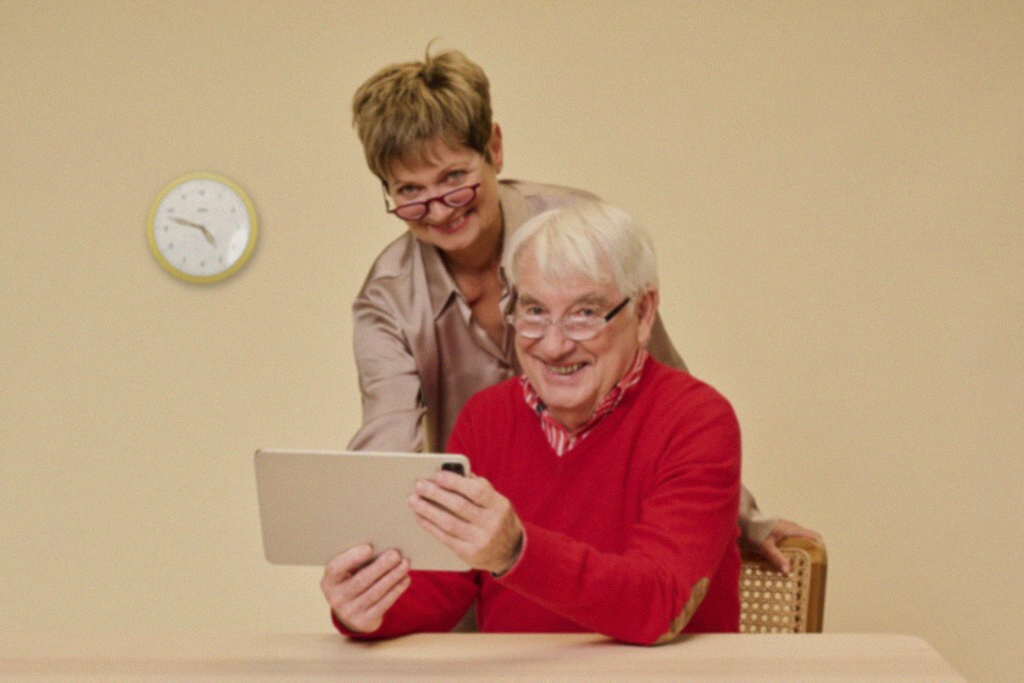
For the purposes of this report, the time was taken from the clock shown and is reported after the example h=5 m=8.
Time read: h=4 m=48
